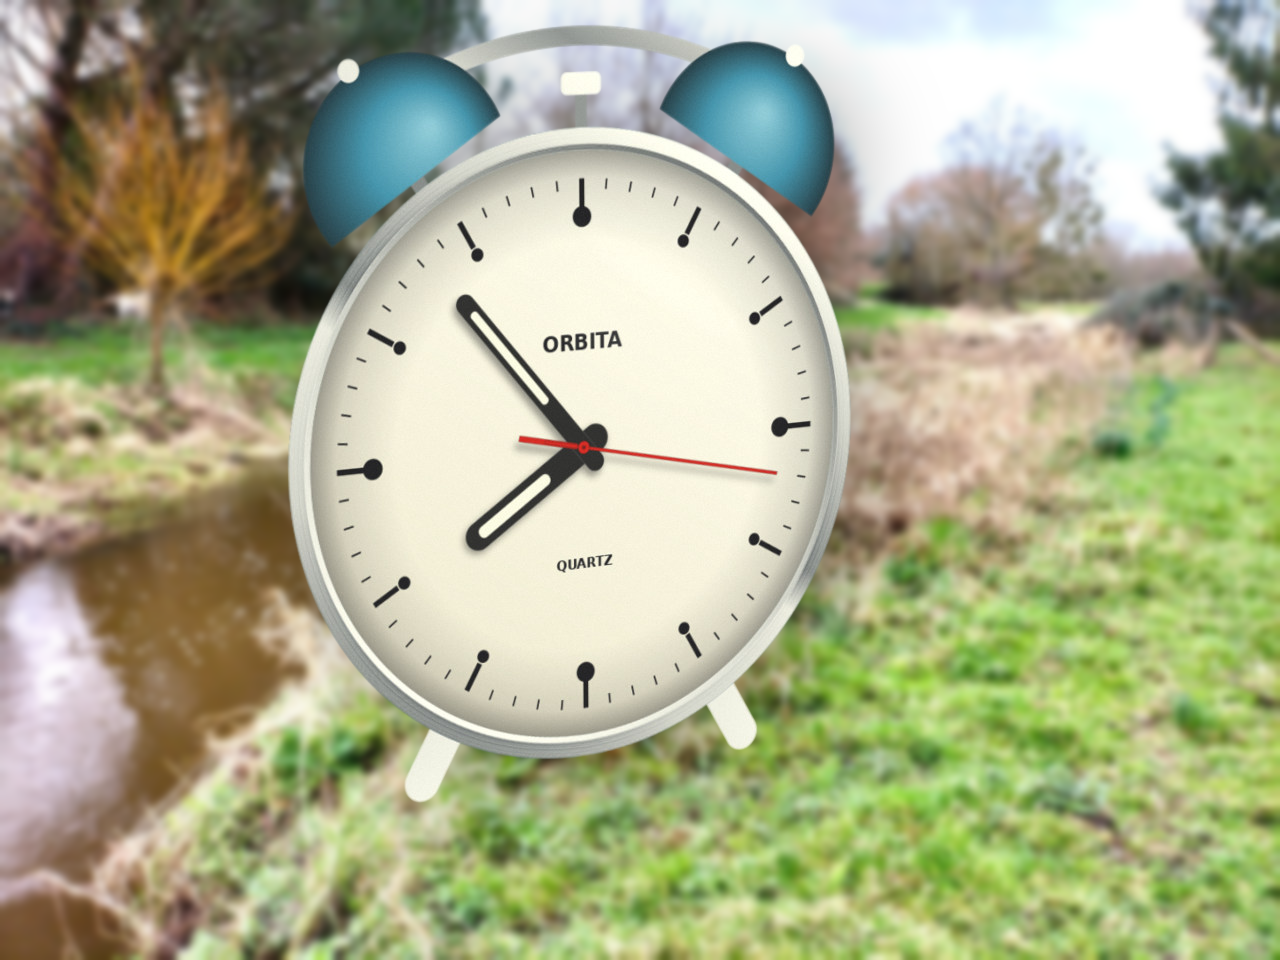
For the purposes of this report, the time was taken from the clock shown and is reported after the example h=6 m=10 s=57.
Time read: h=7 m=53 s=17
